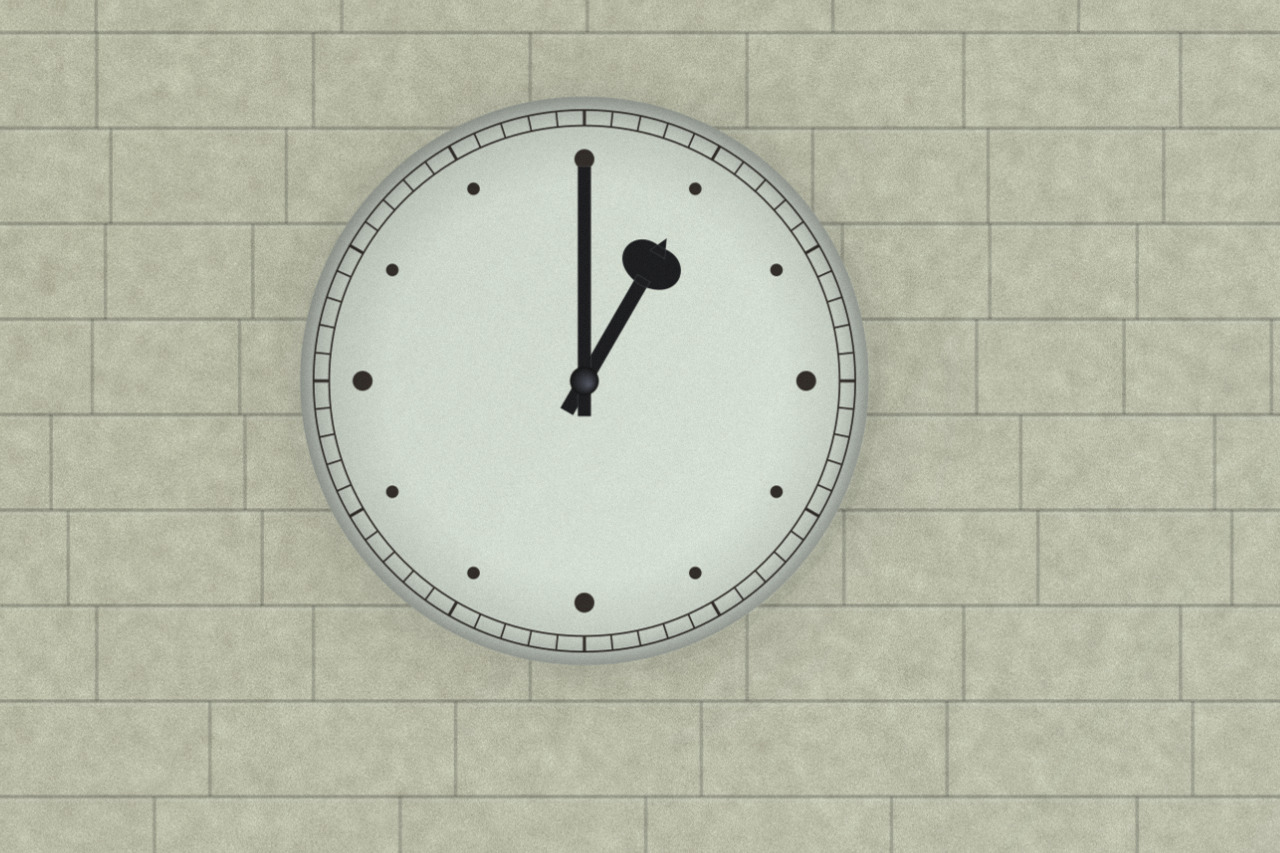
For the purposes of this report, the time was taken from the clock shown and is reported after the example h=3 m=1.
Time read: h=1 m=0
